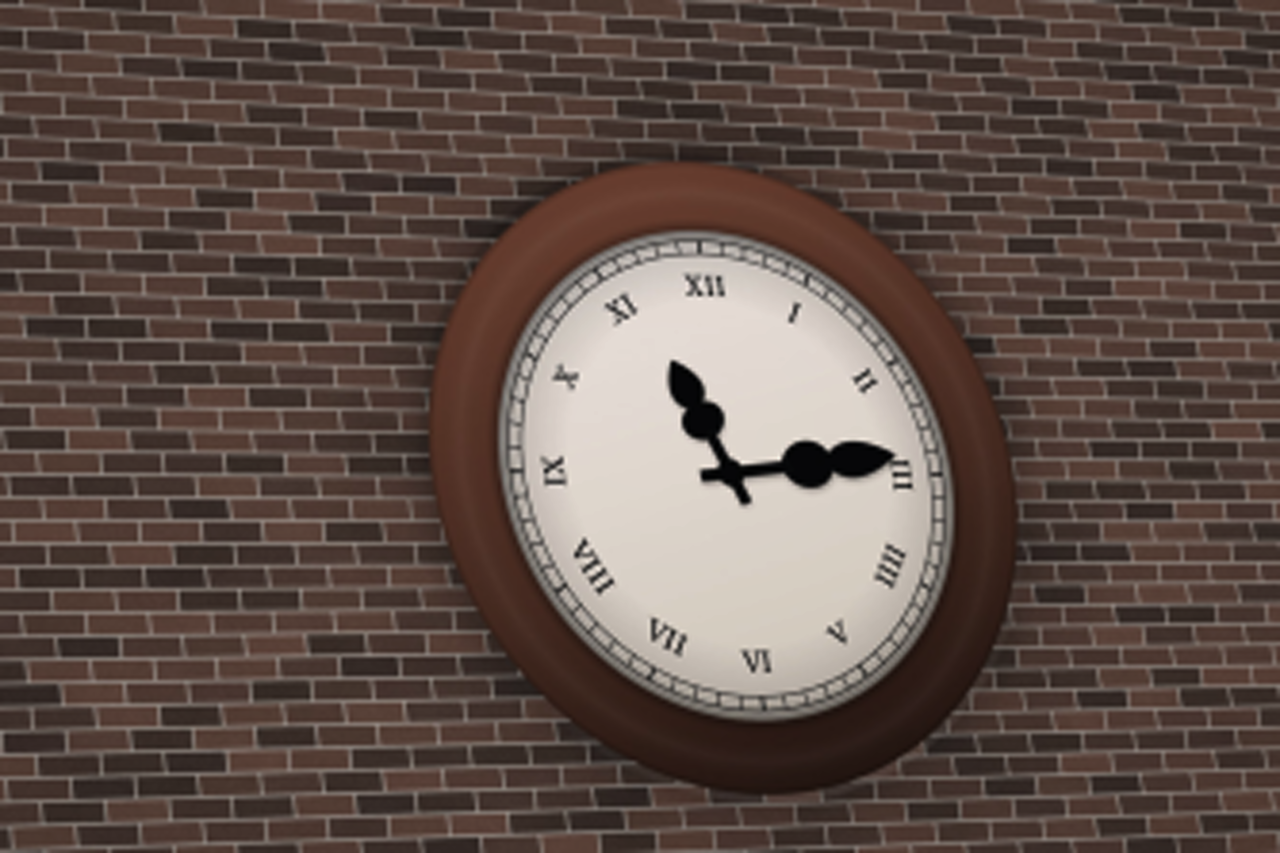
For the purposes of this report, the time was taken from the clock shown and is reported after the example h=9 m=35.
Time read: h=11 m=14
